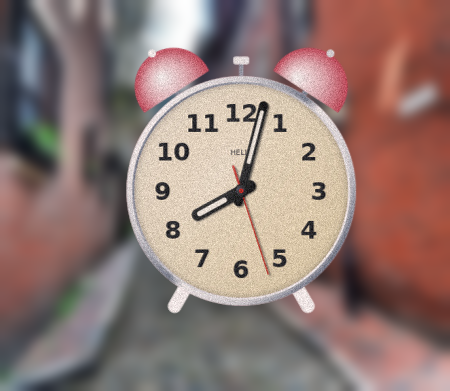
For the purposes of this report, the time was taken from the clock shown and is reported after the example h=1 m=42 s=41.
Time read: h=8 m=2 s=27
